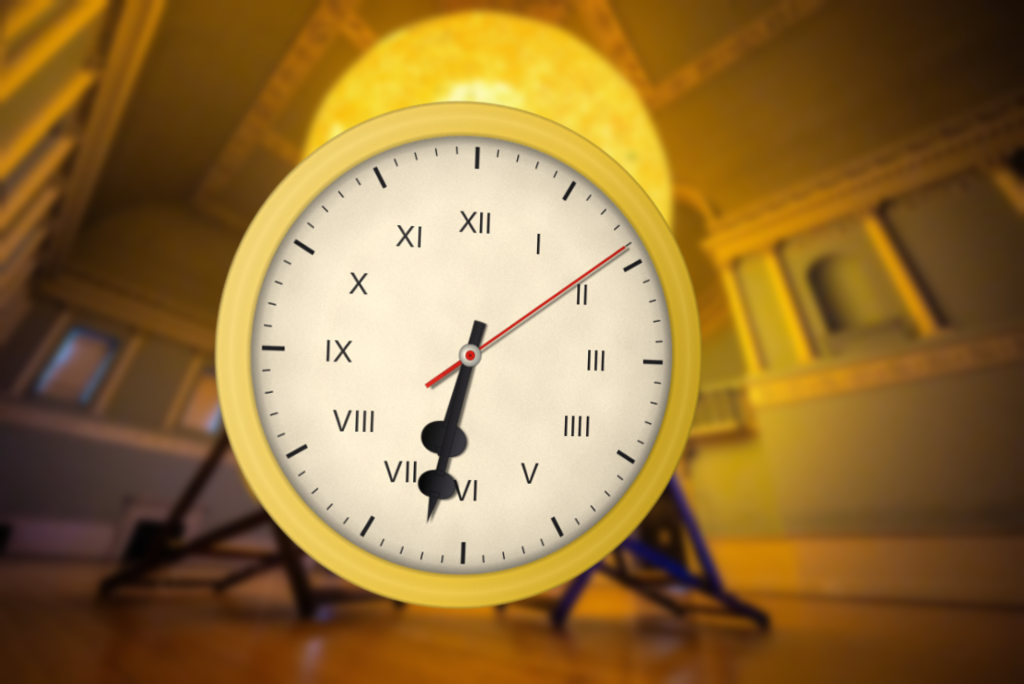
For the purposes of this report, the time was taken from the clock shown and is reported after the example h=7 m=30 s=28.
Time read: h=6 m=32 s=9
